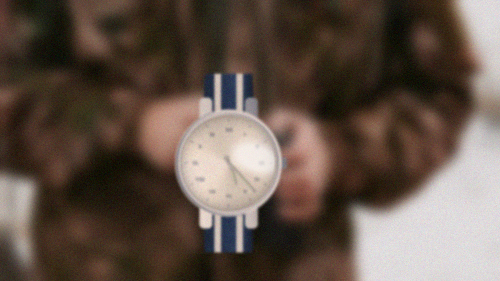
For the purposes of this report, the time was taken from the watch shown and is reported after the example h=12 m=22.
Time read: h=5 m=23
